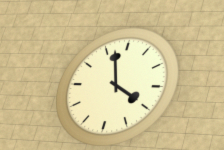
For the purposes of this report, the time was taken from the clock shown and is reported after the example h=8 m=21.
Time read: h=3 m=57
